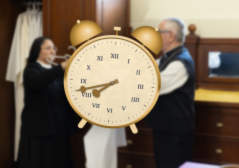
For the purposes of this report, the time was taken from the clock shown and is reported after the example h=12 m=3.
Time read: h=7 m=42
